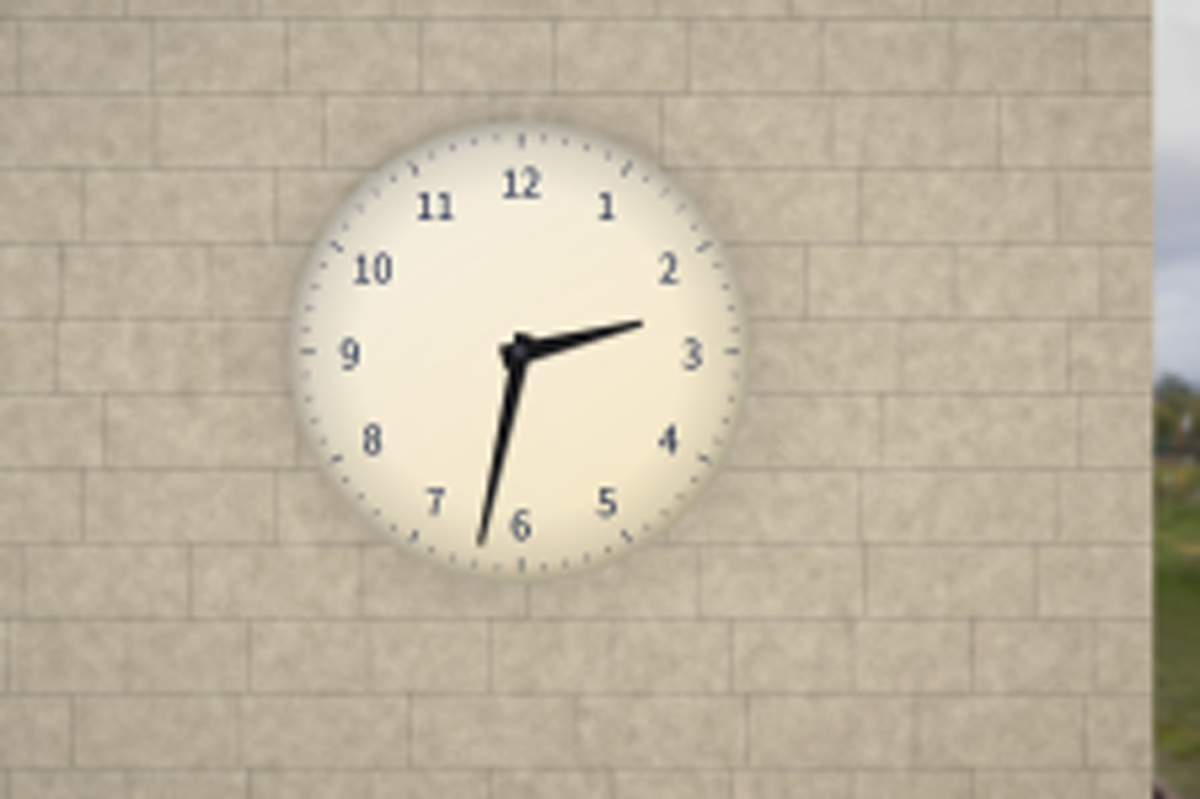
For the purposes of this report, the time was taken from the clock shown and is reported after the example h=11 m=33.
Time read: h=2 m=32
